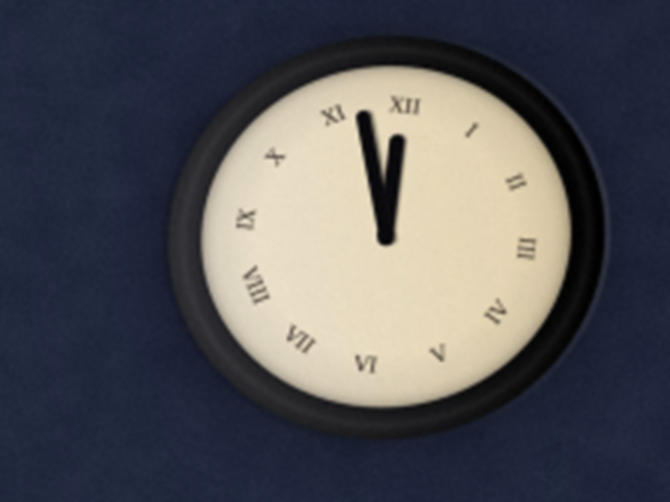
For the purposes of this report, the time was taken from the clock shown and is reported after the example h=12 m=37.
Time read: h=11 m=57
